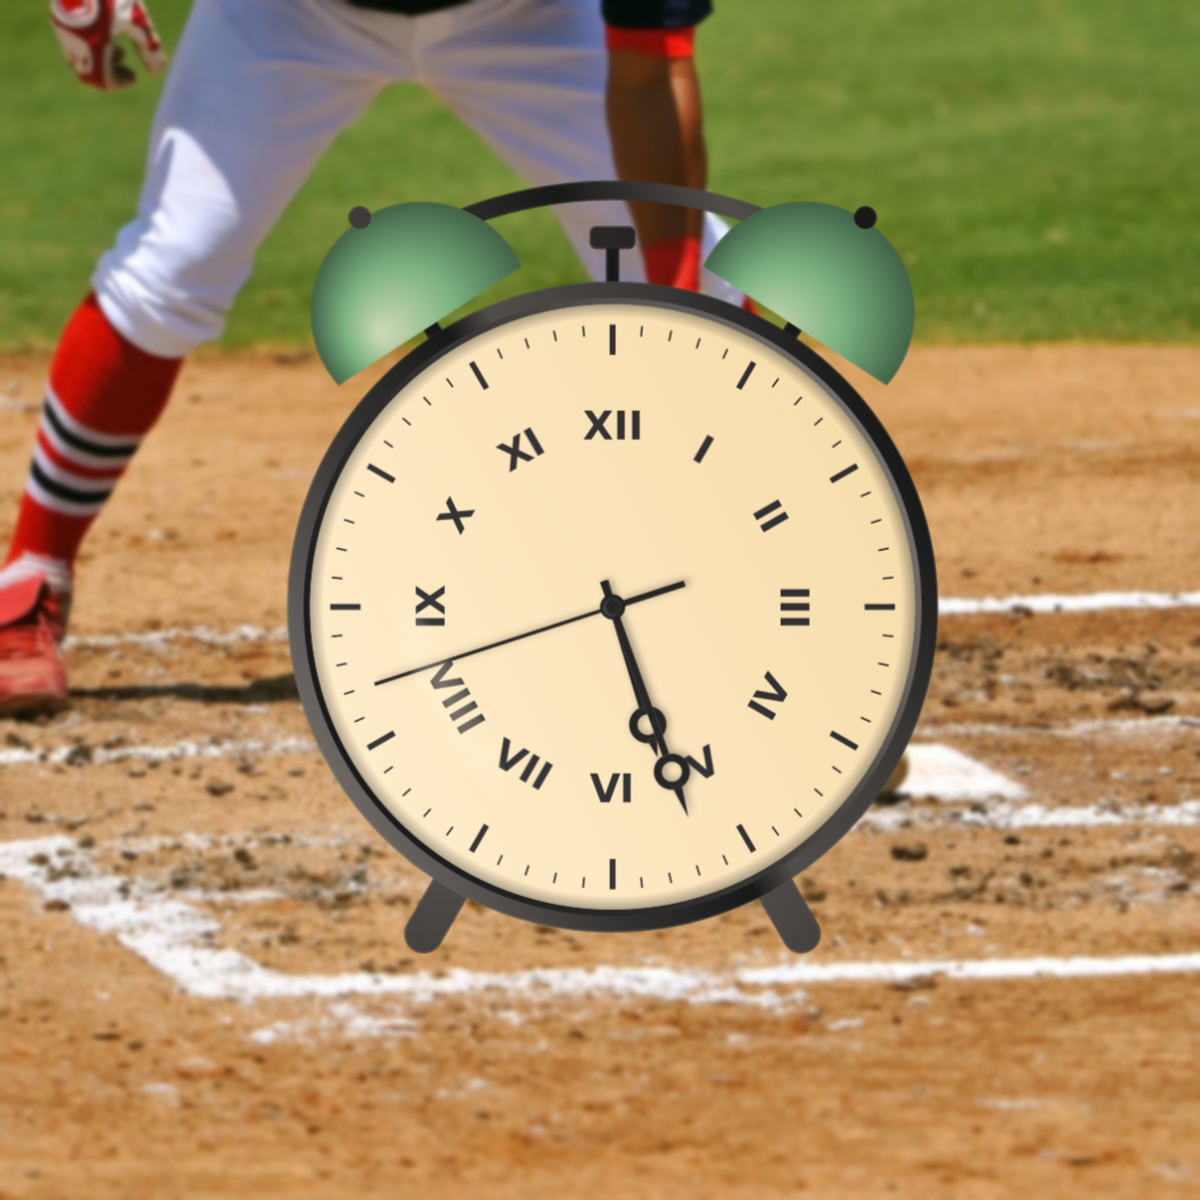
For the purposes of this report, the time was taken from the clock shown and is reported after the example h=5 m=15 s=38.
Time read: h=5 m=26 s=42
